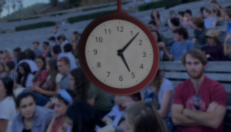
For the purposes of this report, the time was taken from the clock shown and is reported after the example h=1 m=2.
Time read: h=5 m=7
